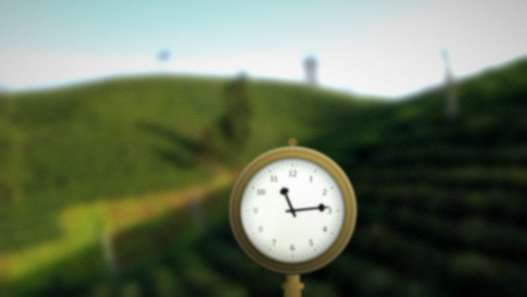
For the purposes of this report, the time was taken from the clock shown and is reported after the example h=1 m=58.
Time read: h=11 m=14
